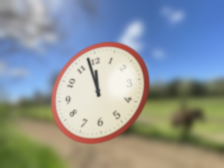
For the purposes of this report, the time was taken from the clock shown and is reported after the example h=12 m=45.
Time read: h=11 m=58
